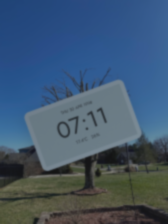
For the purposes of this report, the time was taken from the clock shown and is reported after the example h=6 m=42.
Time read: h=7 m=11
